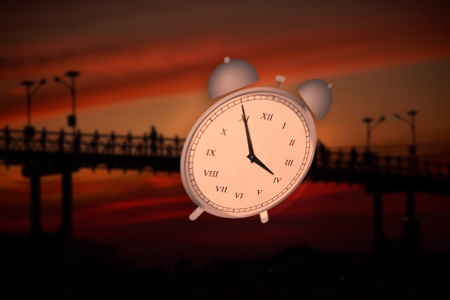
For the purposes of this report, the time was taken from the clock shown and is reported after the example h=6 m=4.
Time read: h=3 m=55
